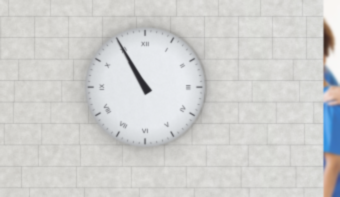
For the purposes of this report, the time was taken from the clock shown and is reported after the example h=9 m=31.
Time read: h=10 m=55
